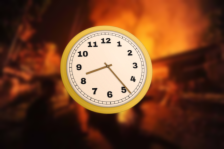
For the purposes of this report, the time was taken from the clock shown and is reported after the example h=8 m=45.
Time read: h=8 m=24
